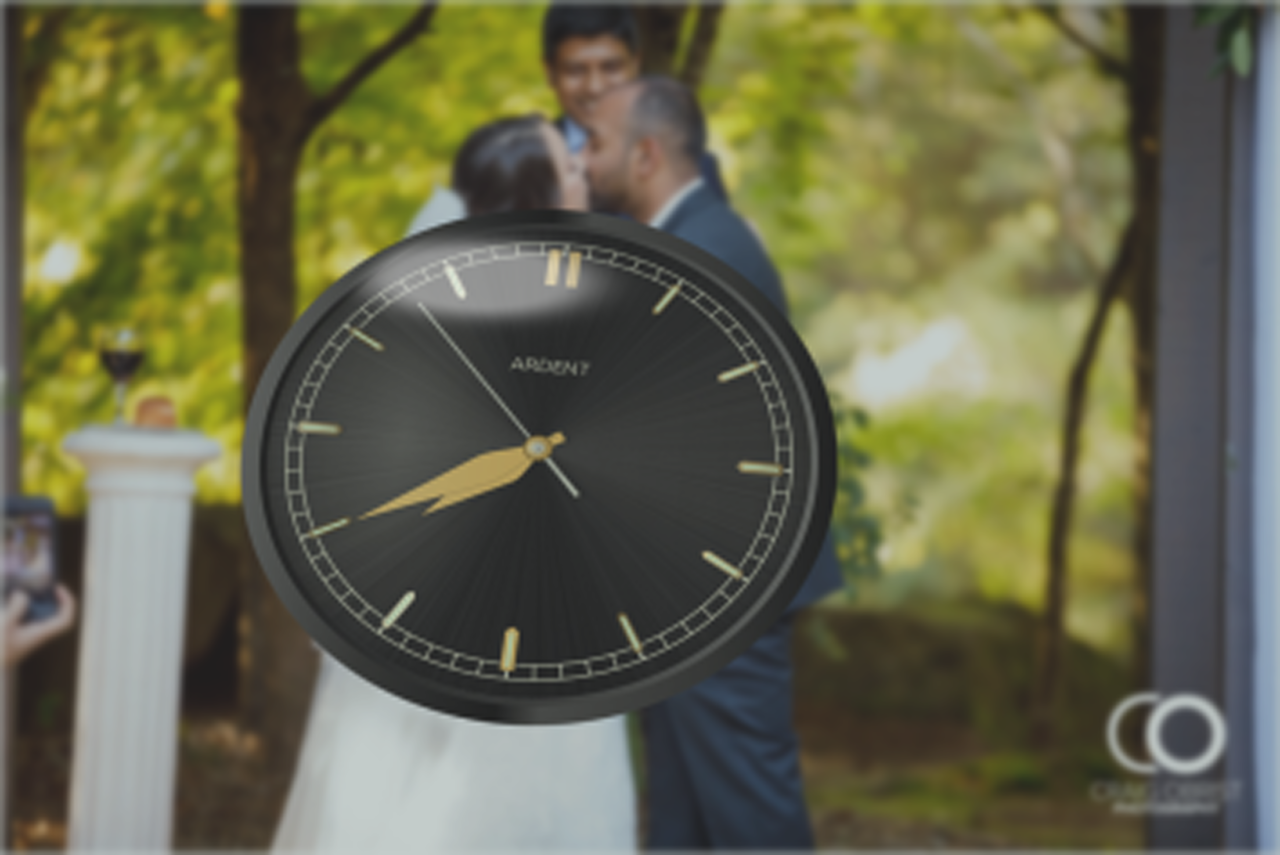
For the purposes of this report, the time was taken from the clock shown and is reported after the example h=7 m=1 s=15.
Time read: h=7 m=39 s=53
